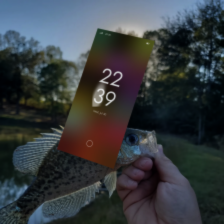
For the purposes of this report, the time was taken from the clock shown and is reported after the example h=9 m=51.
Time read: h=22 m=39
